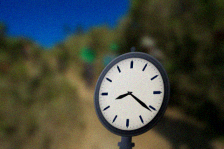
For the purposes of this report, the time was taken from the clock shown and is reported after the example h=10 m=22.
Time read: h=8 m=21
